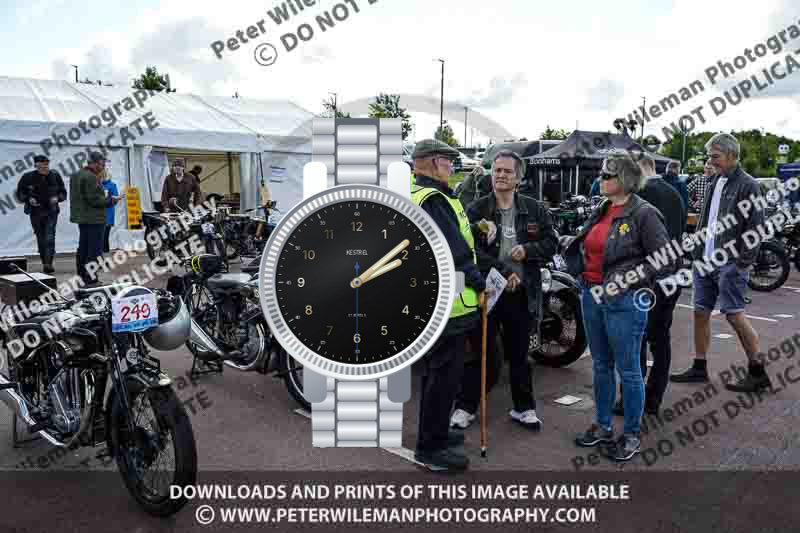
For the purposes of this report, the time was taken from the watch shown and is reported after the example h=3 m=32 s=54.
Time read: h=2 m=8 s=30
